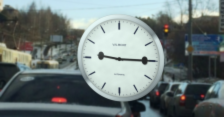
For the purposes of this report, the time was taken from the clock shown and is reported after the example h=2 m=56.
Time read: h=9 m=15
